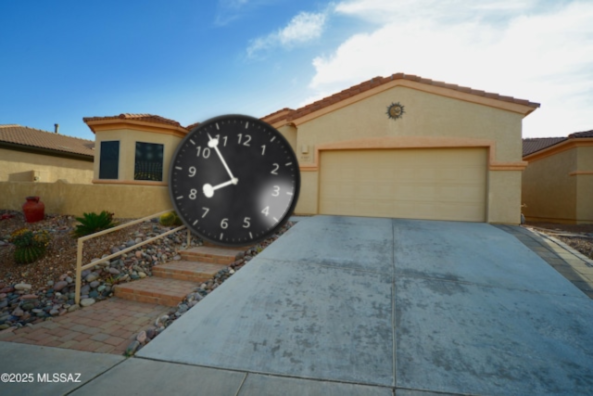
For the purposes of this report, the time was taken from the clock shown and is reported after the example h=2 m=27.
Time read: h=7 m=53
